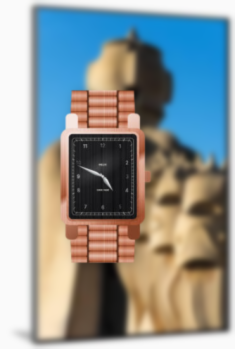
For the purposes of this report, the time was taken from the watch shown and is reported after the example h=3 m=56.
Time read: h=4 m=49
